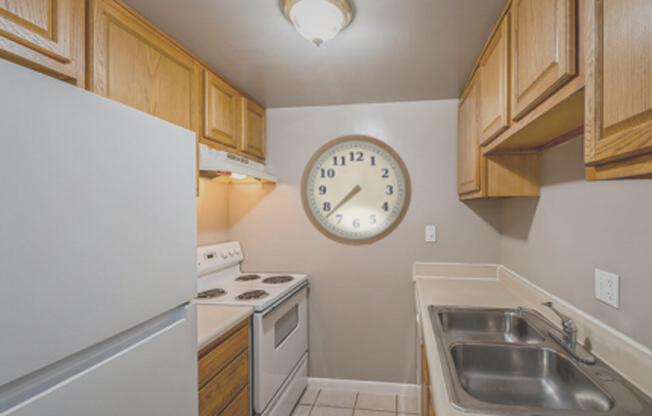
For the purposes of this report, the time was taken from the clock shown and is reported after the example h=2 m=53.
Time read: h=7 m=38
